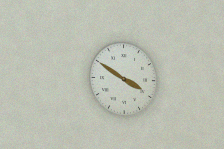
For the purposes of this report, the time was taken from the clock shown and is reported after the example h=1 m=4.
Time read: h=3 m=50
